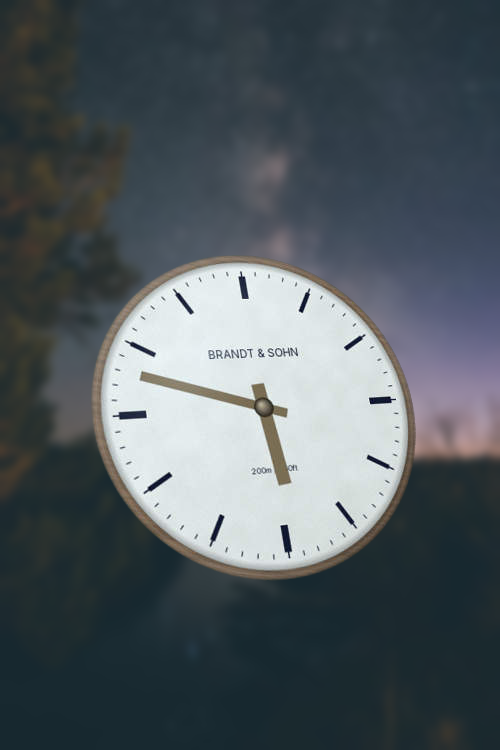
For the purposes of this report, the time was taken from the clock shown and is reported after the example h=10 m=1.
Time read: h=5 m=48
